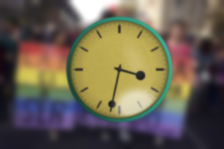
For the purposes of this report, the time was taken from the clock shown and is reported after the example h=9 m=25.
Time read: h=3 m=32
